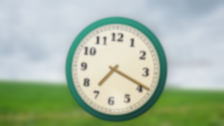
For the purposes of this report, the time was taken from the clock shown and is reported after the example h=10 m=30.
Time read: h=7 m=19
